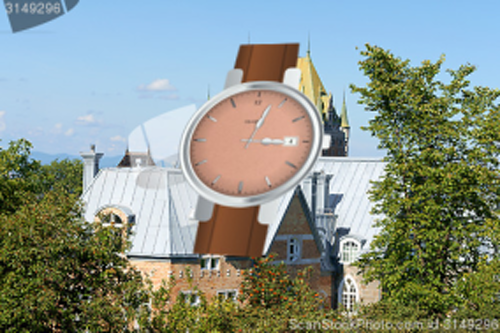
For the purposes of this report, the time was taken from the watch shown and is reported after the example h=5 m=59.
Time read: h=3 m=3
